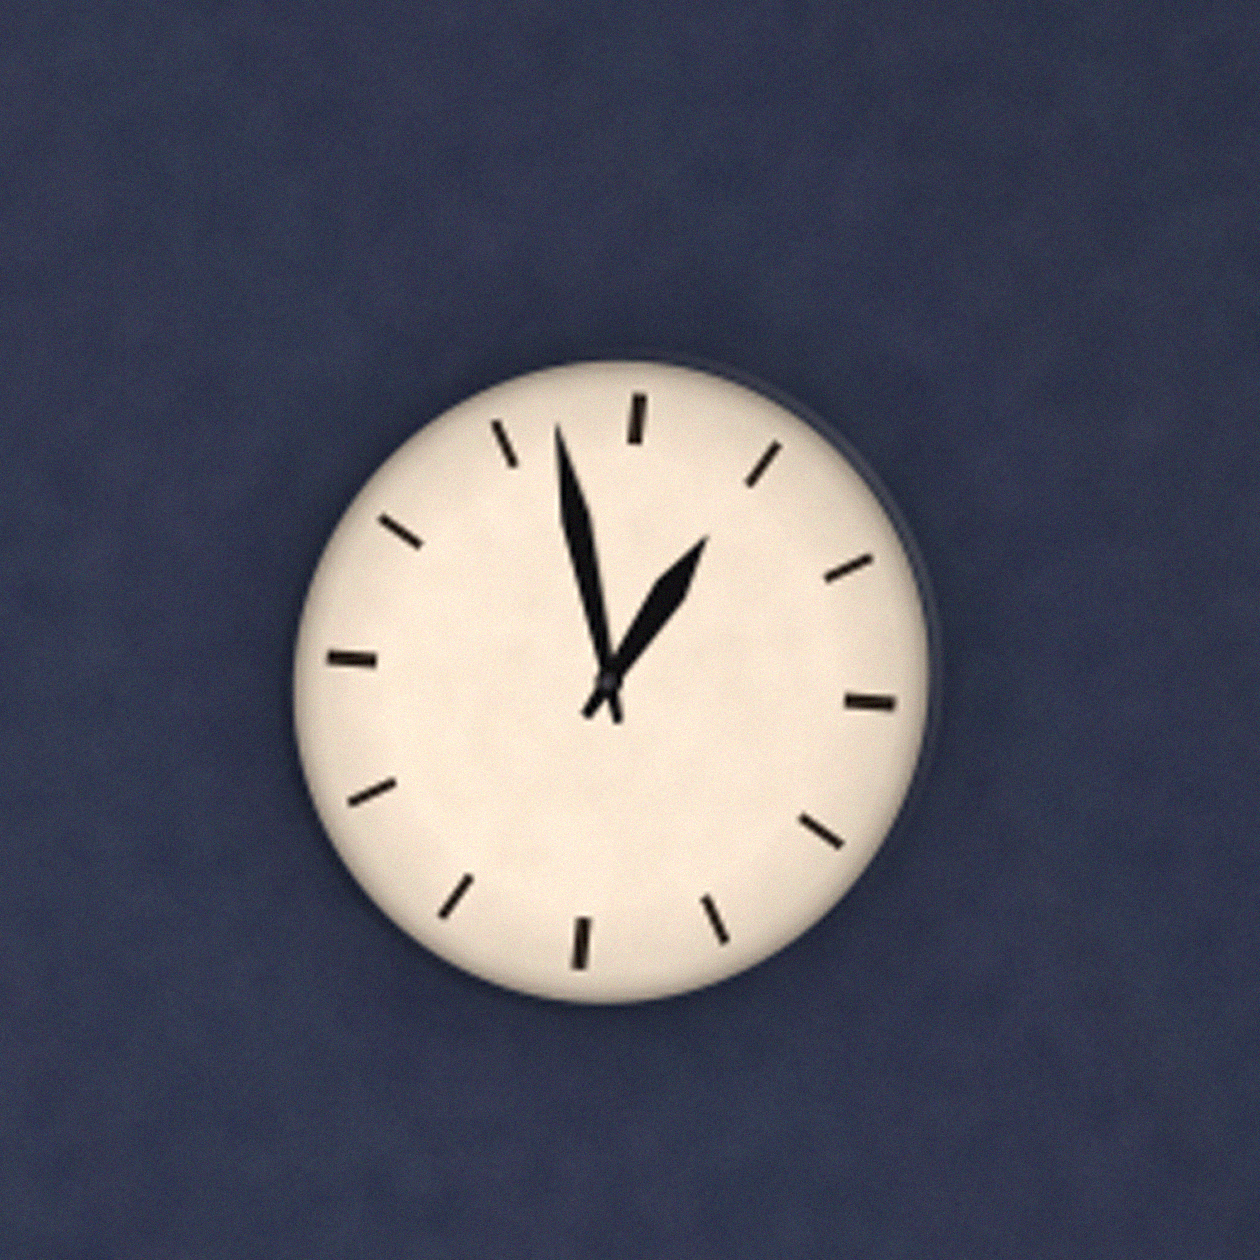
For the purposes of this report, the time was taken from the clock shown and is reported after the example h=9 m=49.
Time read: h=12 m=57
